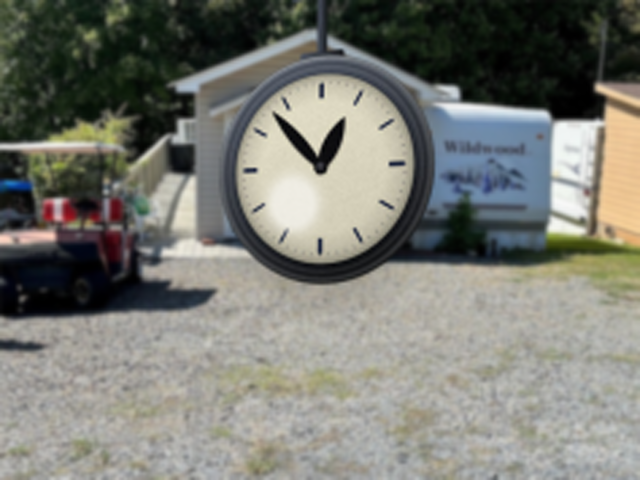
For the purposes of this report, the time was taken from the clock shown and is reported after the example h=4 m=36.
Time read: h=12 m=53
